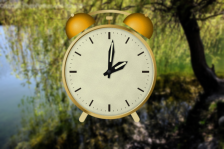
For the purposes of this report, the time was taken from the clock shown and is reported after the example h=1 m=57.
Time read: h=2 m=1
